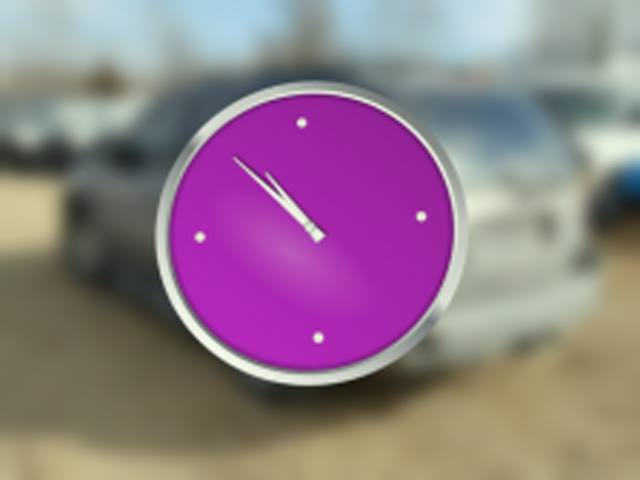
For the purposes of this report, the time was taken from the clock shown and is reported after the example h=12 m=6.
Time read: h=10 m=53
